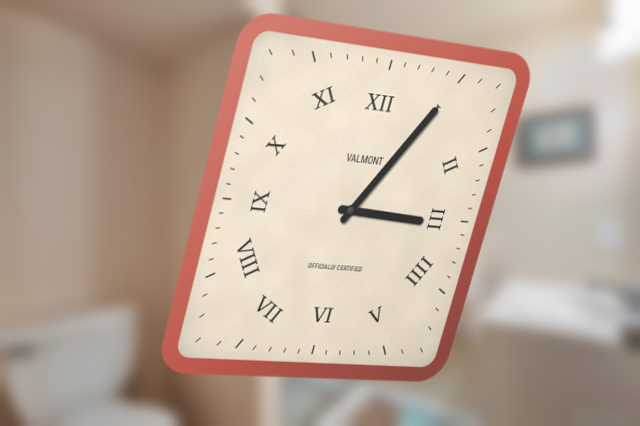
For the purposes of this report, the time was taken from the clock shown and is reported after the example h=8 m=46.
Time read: h=3 m=5
